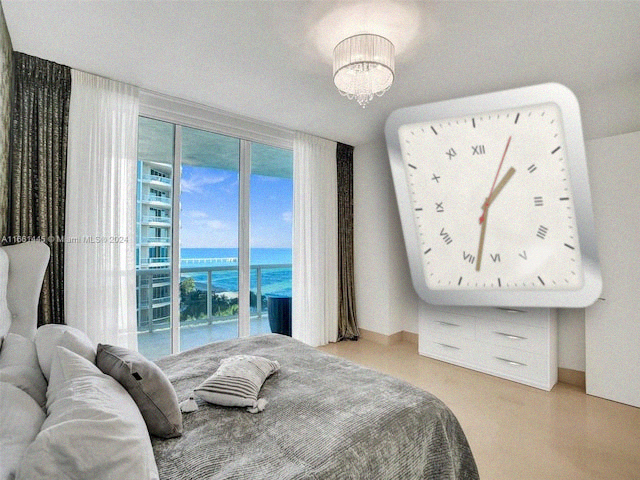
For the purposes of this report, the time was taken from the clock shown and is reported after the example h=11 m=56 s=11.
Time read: h=1 m=33 s=5
